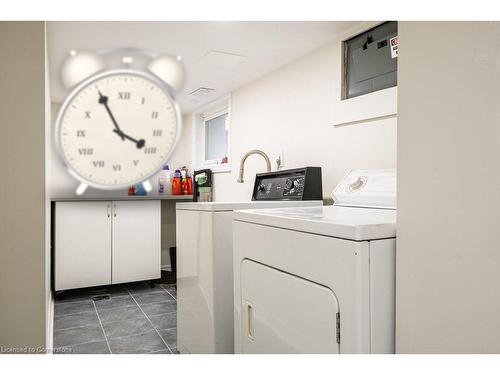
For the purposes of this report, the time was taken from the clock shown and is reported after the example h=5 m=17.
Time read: h=3 m=55
